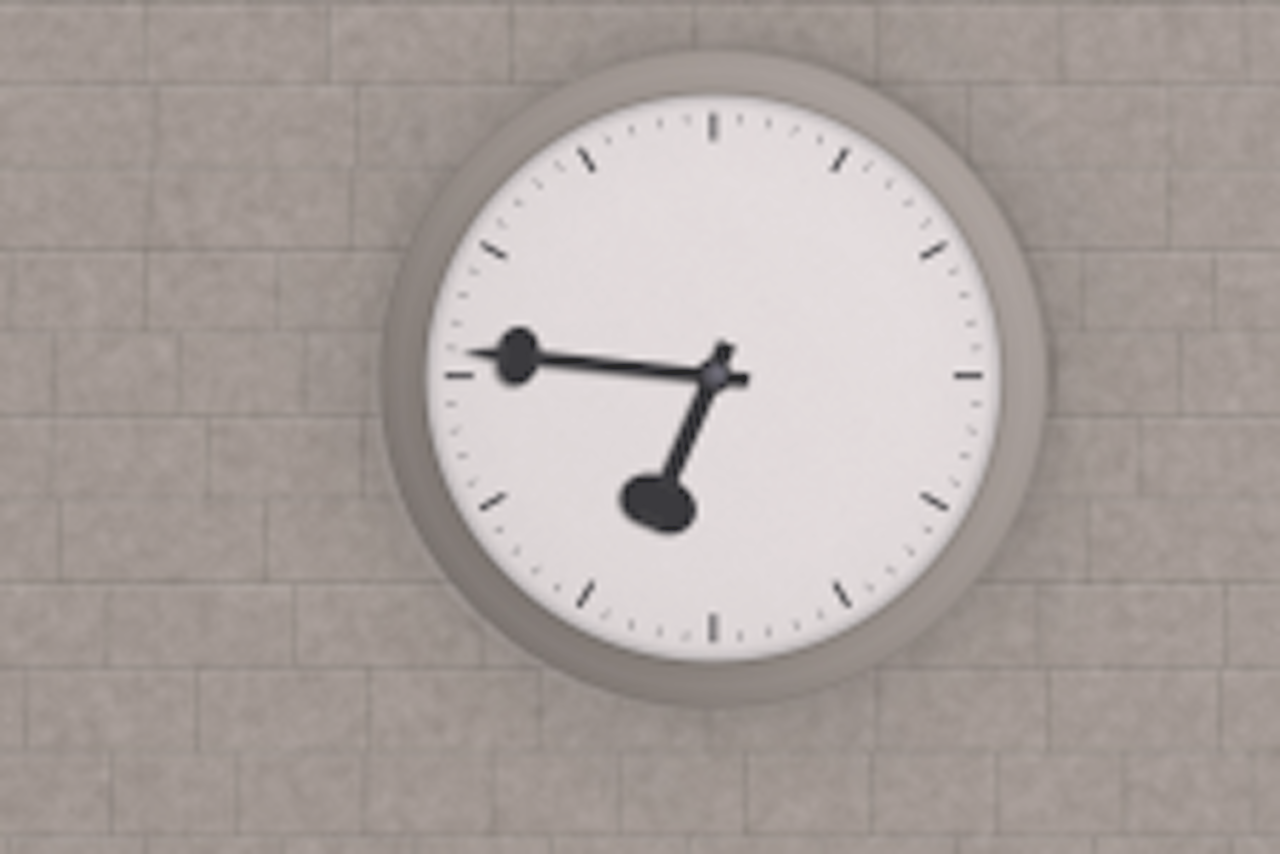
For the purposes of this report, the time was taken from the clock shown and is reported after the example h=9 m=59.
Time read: h=6 m=46
